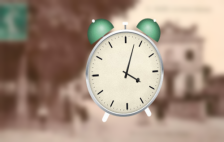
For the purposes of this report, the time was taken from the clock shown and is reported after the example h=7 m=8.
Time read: h=4 m=3
